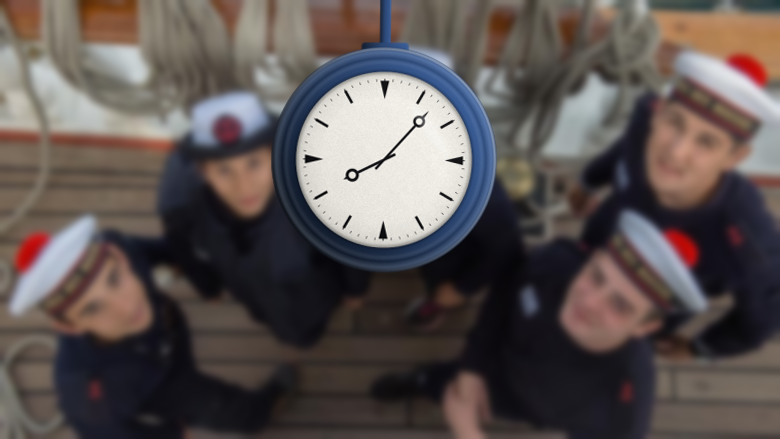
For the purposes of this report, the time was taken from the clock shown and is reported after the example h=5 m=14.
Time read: h=8 m=7
